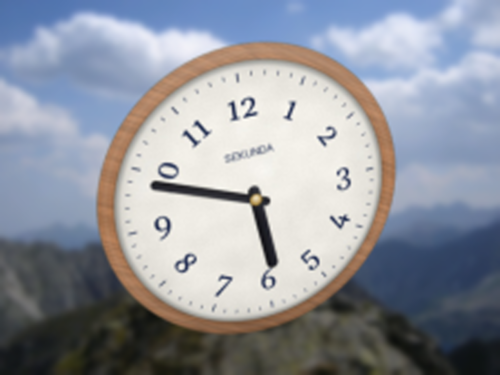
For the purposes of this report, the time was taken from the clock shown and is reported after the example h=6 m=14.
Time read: h=5 m=49
